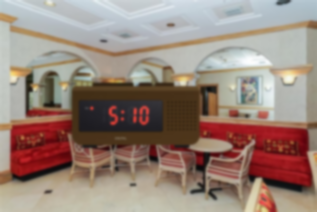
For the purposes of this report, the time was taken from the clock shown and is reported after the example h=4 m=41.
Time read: h=5 m=10
